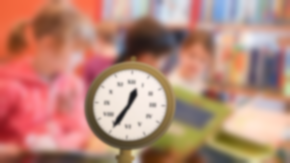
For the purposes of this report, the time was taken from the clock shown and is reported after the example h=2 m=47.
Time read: h=12 m=35
